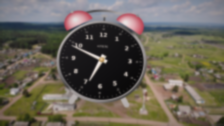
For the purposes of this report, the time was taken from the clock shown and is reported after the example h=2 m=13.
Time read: h=6 m=49
